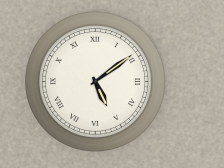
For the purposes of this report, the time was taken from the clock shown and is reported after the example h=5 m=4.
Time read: h=5 m=9
